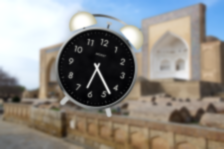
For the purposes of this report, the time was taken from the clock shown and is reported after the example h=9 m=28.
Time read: h=6 m=23
